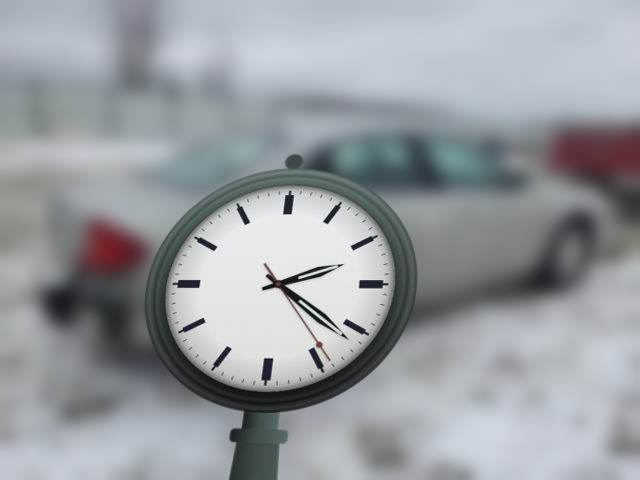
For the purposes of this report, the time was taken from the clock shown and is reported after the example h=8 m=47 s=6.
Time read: h=2 m=21 s=24
